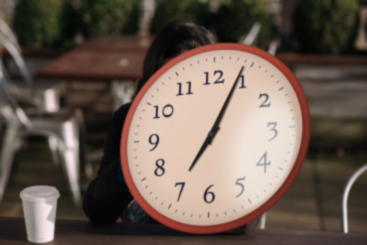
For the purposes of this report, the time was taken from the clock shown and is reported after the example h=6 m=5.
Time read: h=7 m=4
